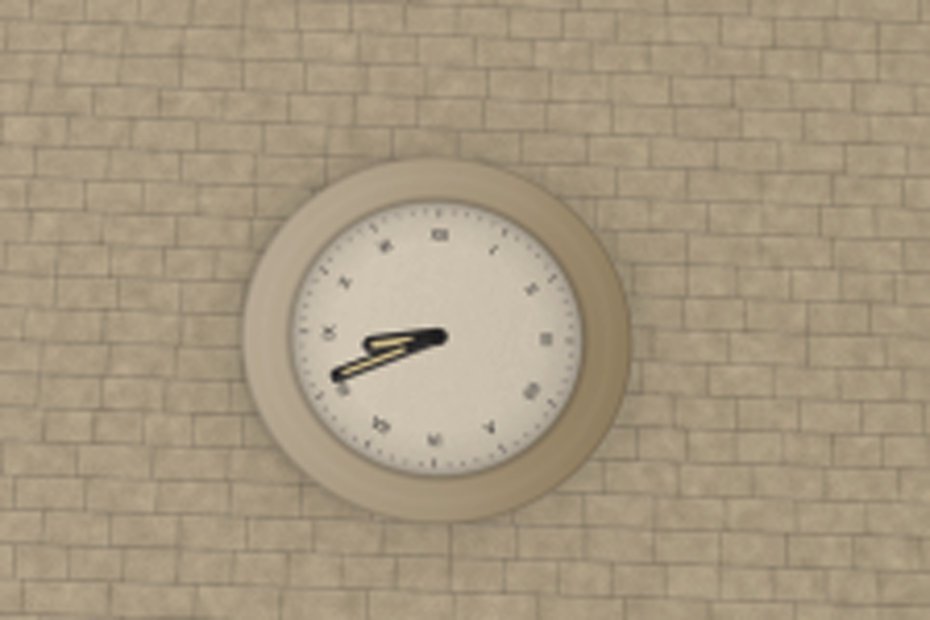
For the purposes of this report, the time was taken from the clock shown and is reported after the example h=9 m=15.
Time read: h=8 m=41
